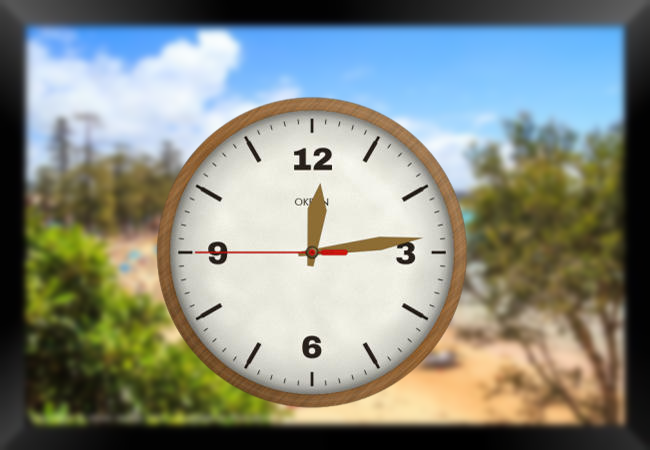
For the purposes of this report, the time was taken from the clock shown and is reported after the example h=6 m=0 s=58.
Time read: h=12 m=13 s=45
